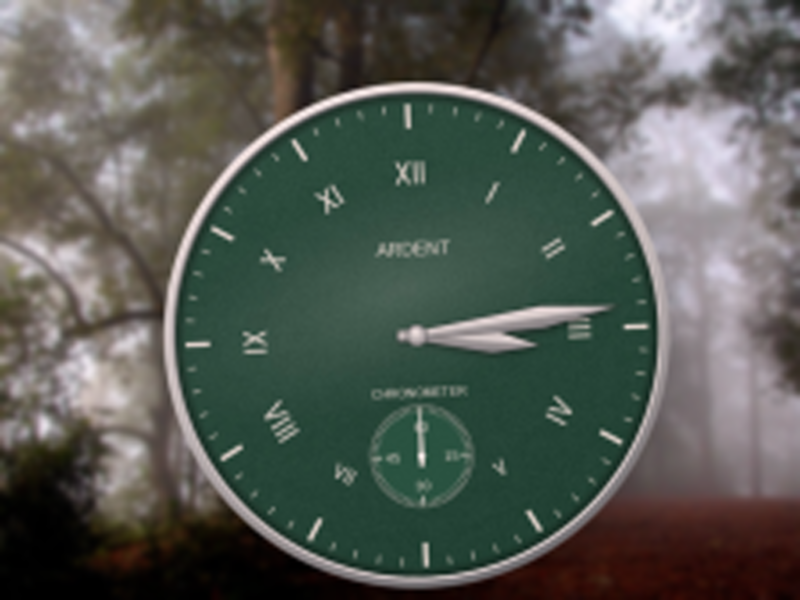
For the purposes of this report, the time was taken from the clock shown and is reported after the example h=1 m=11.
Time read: h=3 m=14
